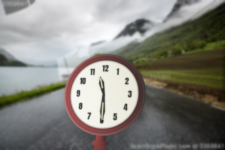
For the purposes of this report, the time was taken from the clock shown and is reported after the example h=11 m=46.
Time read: h=11 m=30
